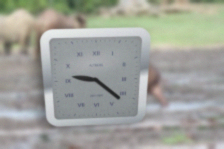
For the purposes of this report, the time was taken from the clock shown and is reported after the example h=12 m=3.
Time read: h=9 m=22
